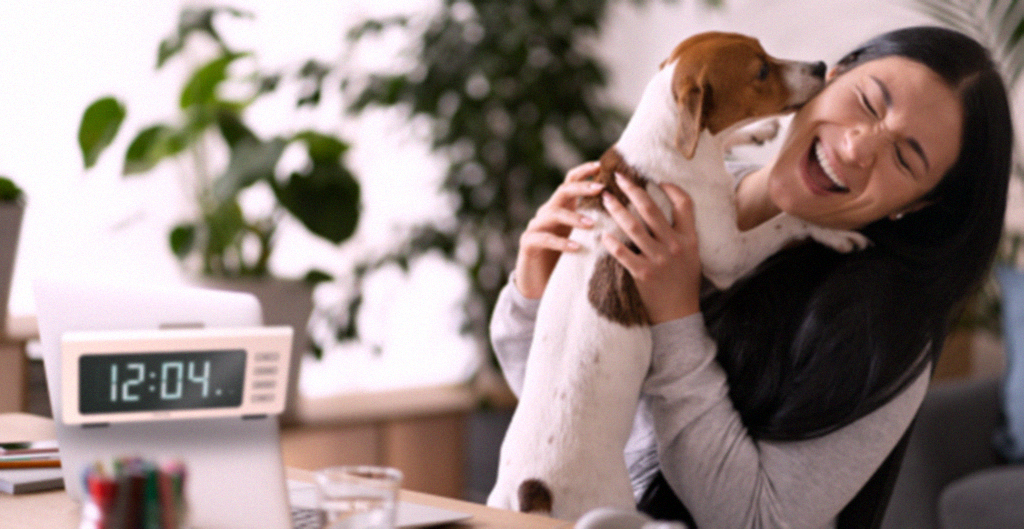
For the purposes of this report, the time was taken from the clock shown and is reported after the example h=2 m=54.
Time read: h=12 m=4
